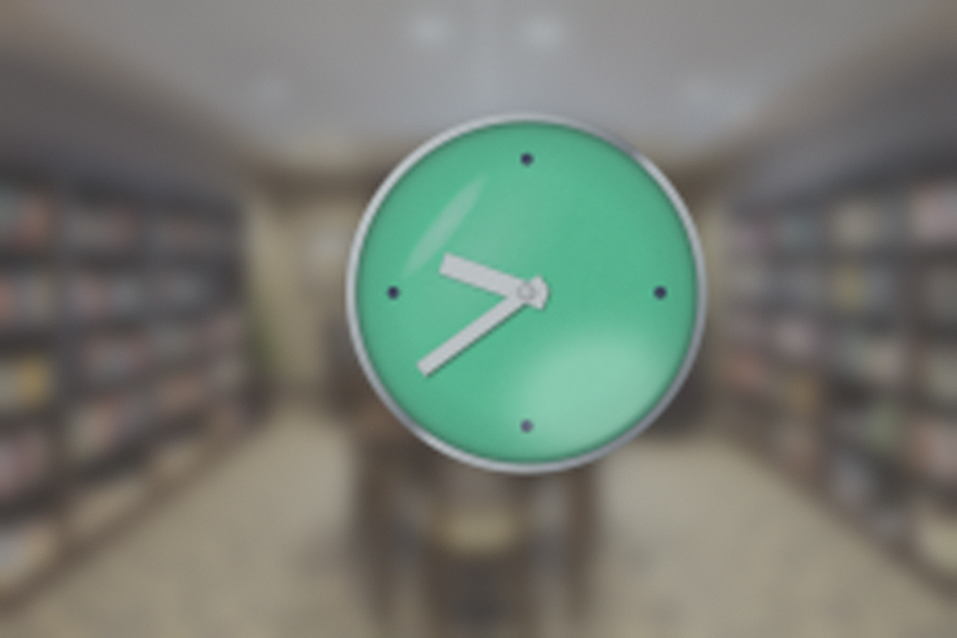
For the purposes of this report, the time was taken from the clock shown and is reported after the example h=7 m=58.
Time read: h=9 m=39
